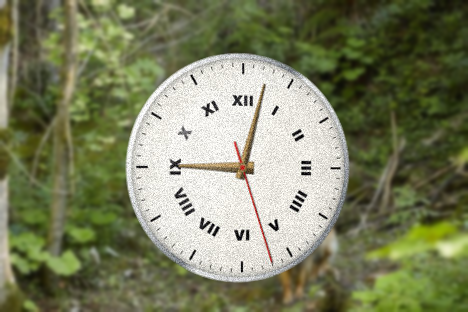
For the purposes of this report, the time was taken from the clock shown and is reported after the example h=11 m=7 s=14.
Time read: h=9 m=2 s=27
